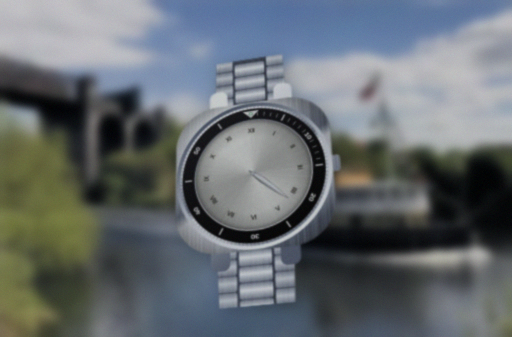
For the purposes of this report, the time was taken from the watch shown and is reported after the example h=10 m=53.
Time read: h=4 m=22
